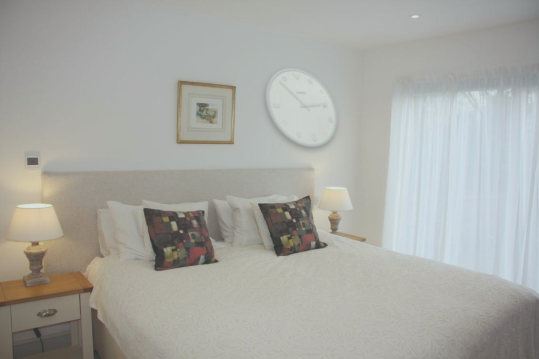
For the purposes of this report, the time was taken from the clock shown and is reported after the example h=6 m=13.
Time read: h=2 m=53
